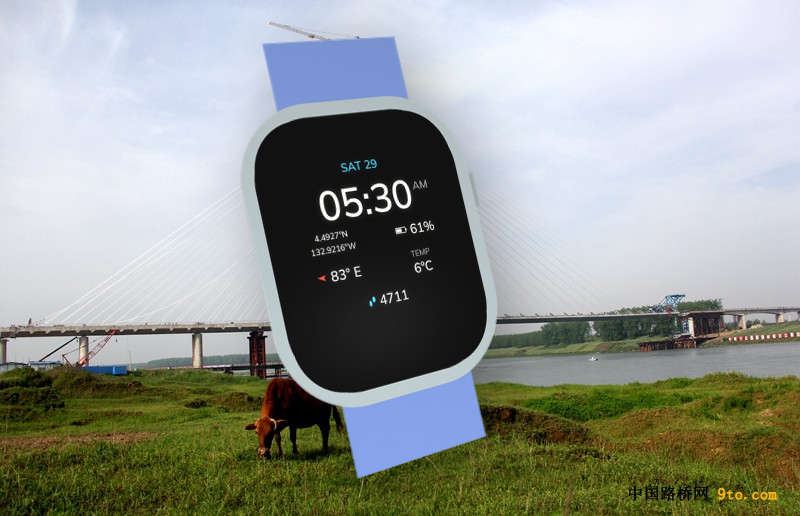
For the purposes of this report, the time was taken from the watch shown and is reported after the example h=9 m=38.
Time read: h=5 m=30
